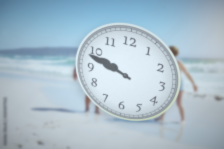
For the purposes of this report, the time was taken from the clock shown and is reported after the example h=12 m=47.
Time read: h=9 m=48
